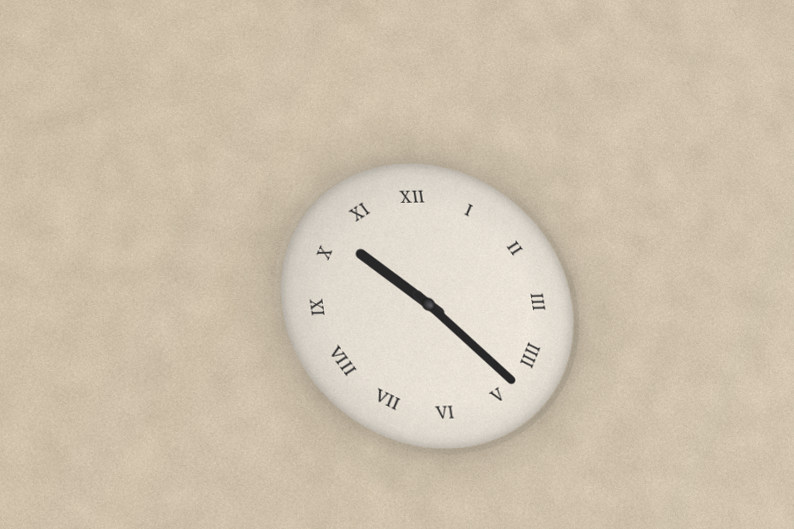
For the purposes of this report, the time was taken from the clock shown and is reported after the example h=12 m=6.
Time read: h=10 m=23
